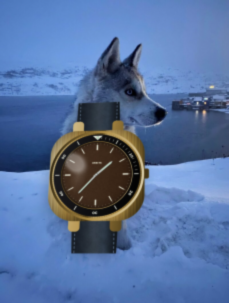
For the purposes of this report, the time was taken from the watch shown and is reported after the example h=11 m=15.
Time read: h=1 m=37
